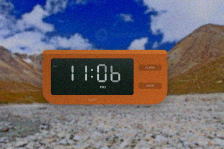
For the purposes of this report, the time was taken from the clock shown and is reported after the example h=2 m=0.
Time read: h=11 m=6
